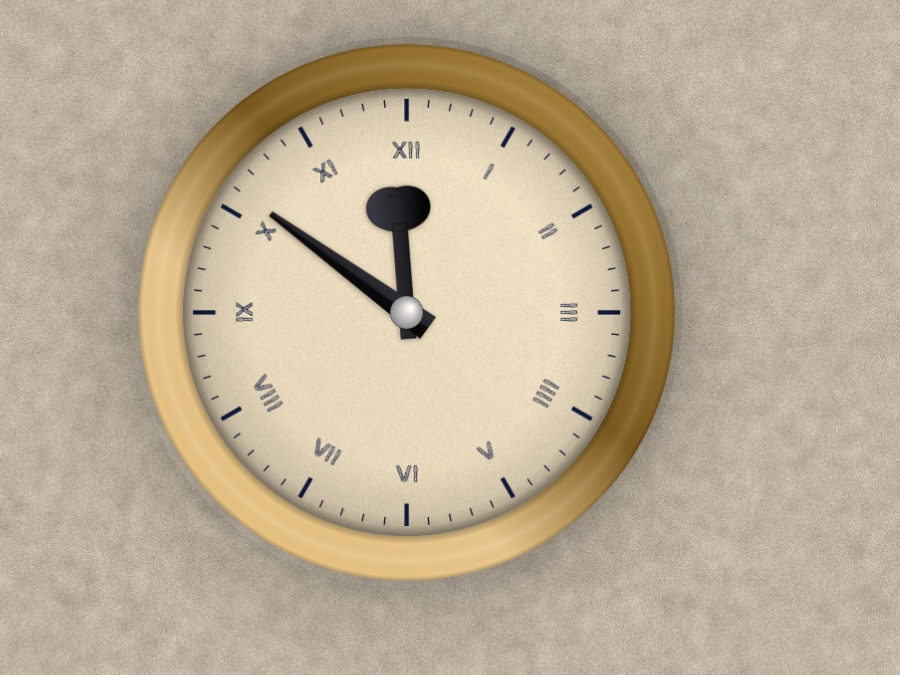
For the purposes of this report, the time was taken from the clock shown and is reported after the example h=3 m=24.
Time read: h=11 m=51
